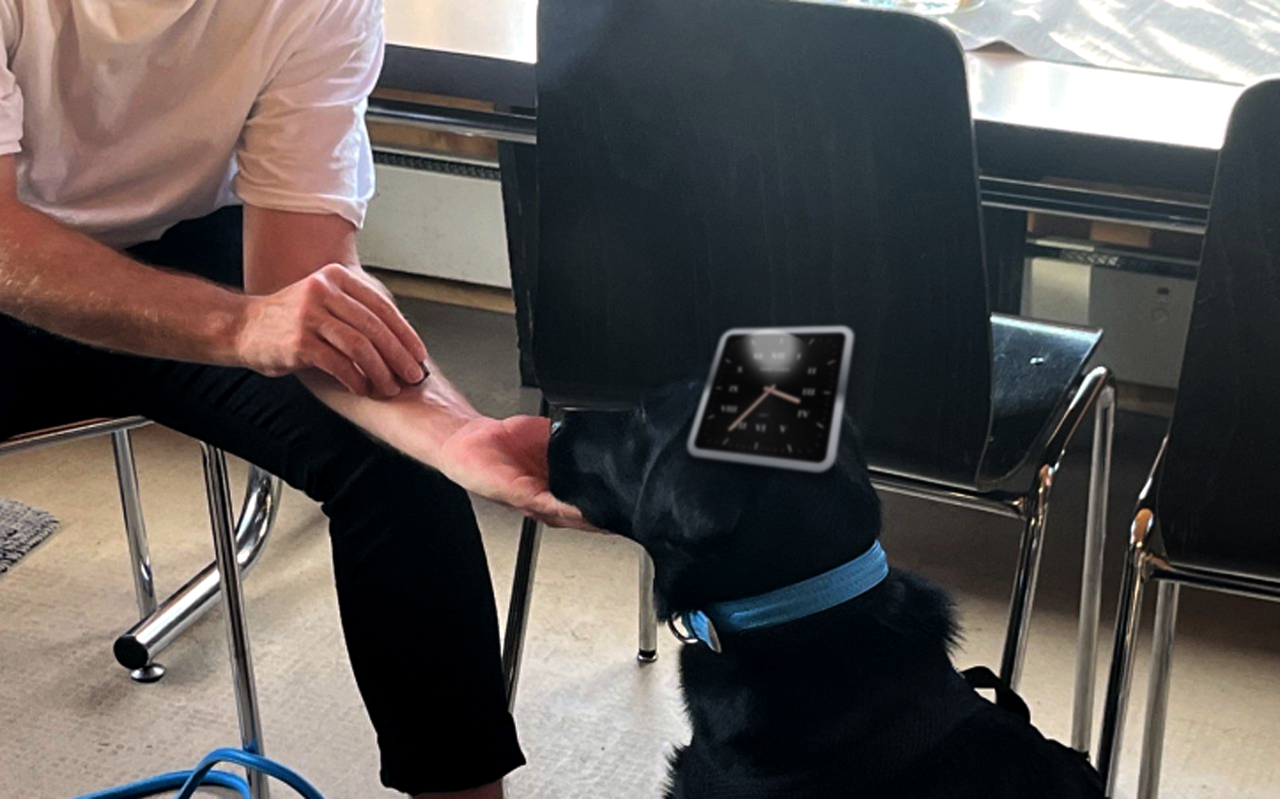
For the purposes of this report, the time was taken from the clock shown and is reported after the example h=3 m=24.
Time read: h=3 m=36
